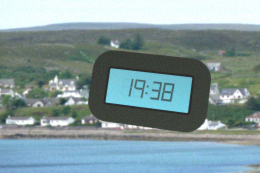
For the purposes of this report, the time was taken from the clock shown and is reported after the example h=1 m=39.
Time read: h=19 m=38
